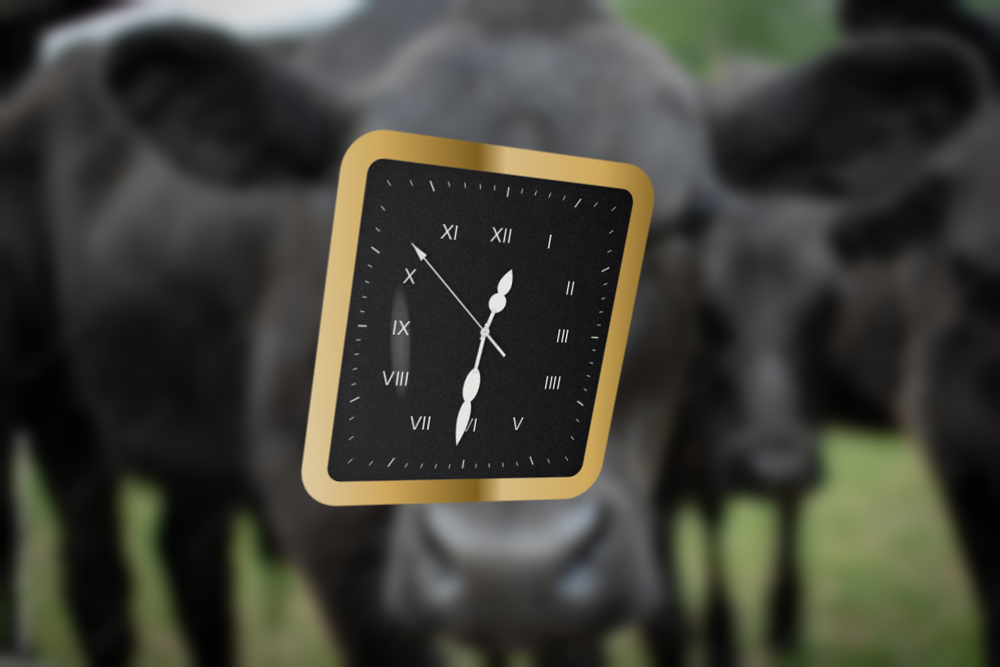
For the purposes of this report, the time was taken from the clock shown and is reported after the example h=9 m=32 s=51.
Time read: h=12 m=30 s=52
